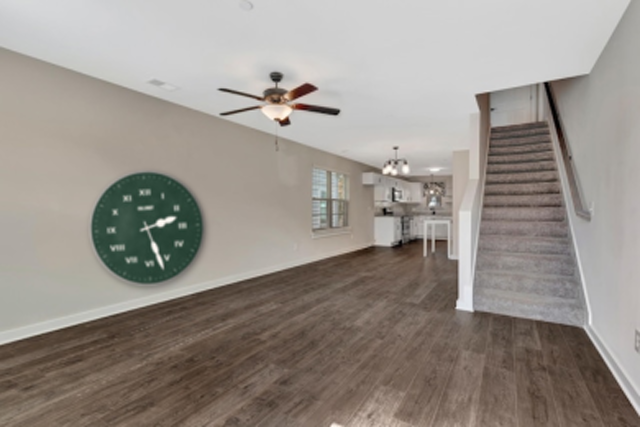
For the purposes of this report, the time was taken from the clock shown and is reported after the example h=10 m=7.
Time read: h=2 m=27
